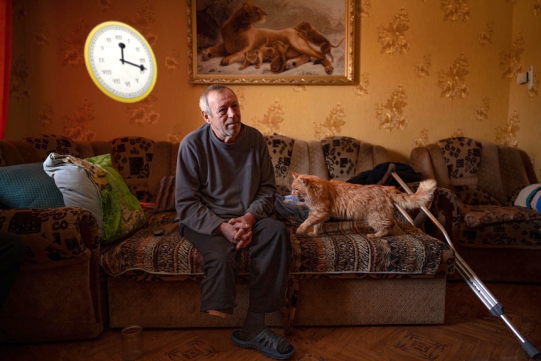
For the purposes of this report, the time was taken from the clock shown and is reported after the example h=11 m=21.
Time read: h=12 m=18
